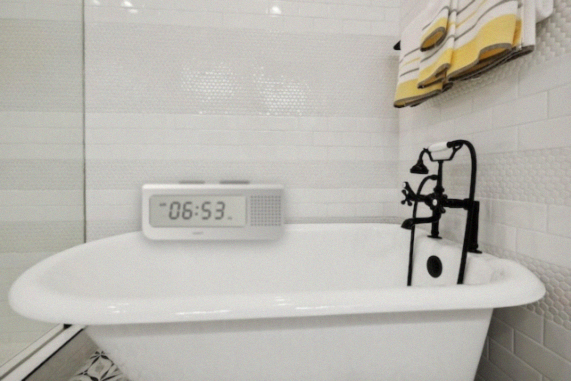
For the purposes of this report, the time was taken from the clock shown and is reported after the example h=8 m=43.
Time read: h=6 m=53
